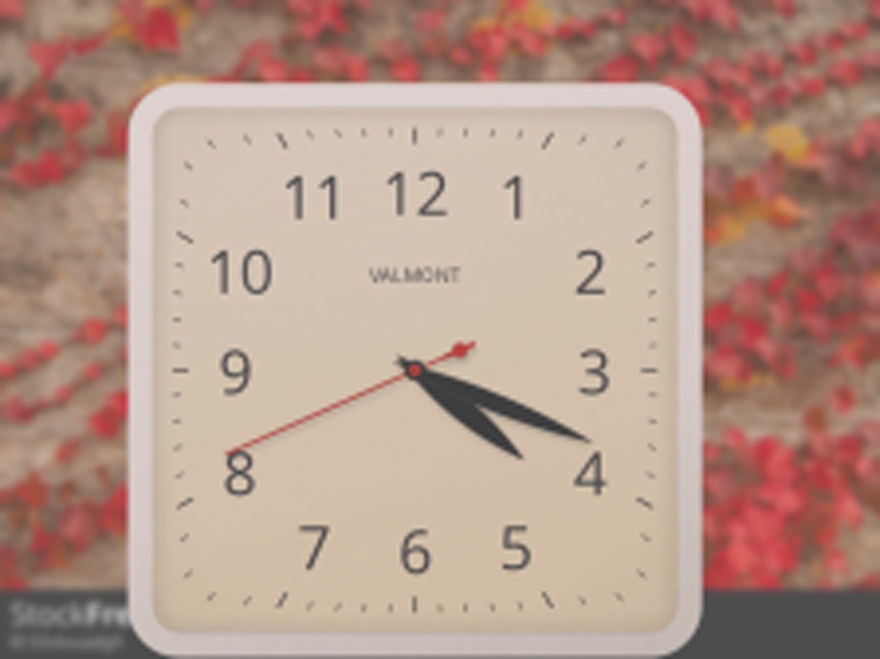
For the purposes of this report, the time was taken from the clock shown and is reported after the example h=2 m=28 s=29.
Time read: h=4 m=18 s=41
